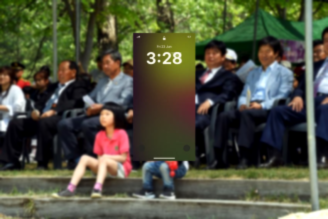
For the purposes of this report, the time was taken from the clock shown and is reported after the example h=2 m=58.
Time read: h=3 m=28
